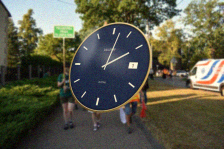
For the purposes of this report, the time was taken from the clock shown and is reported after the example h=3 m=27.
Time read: h=2 m=2
